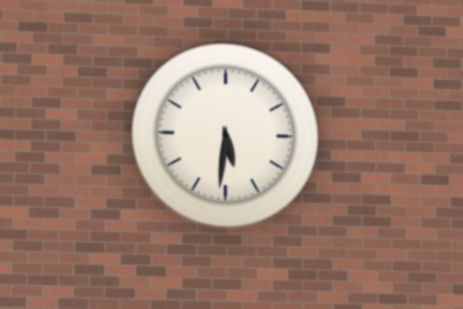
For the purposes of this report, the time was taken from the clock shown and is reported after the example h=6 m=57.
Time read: h=5 m=31
